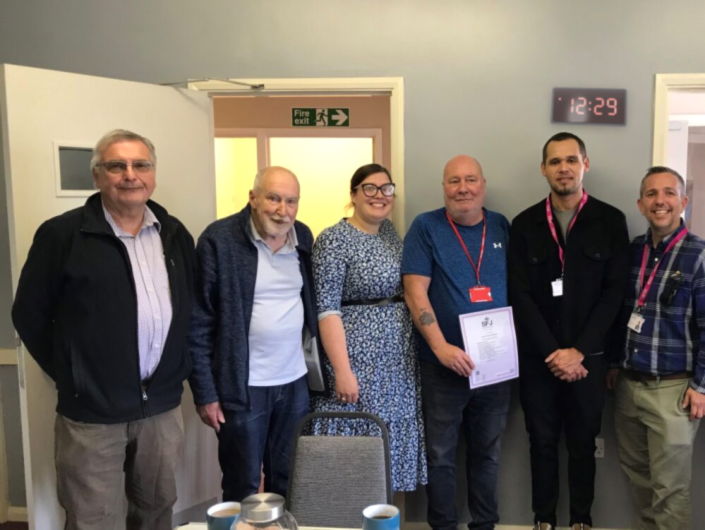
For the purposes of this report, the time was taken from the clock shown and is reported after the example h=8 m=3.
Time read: h=12 m=29
